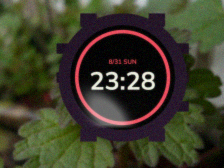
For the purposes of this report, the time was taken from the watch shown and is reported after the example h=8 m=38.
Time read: h=23 m=28
